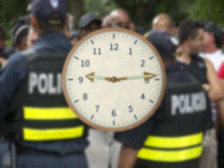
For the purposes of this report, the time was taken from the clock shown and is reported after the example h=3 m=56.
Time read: h=9 m=14
